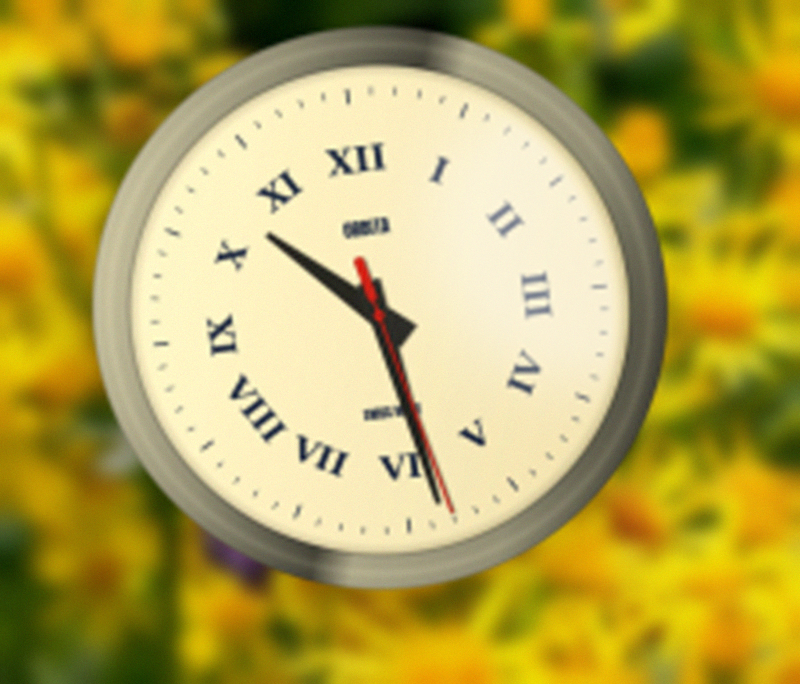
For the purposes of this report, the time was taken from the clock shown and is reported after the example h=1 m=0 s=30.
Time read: h=10 m=28 s=28
